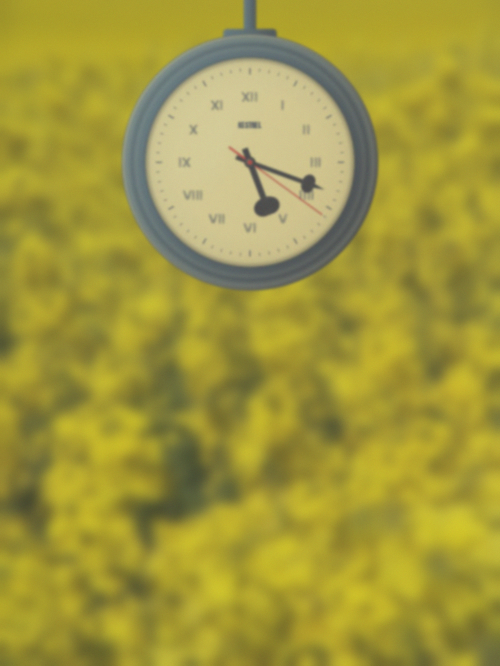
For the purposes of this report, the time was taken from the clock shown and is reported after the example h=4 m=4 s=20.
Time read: h=5 m=18 s=21
